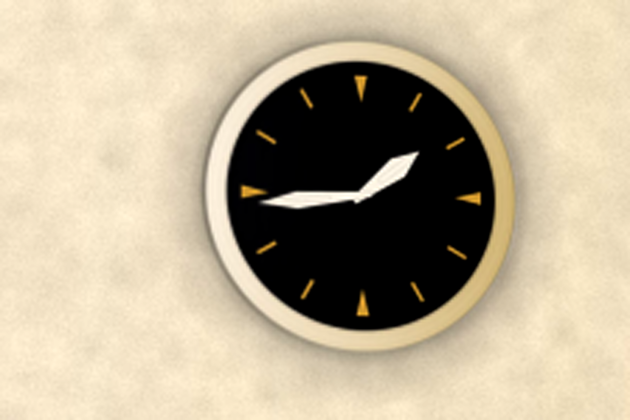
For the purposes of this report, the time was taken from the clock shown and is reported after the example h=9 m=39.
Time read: h=1 m=44
